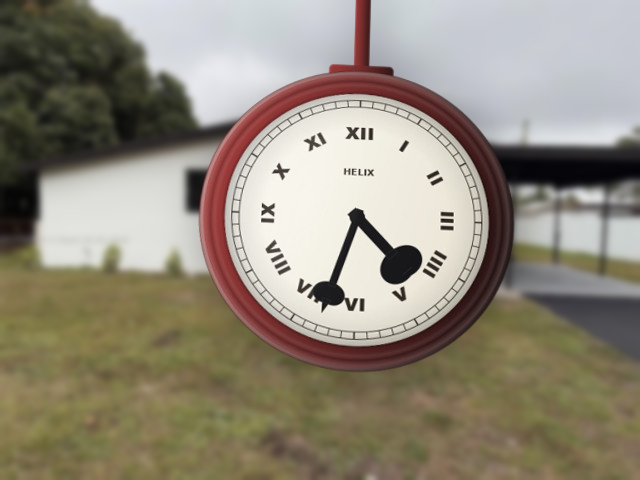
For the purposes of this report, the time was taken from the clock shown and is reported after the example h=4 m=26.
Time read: h=4 m=33
